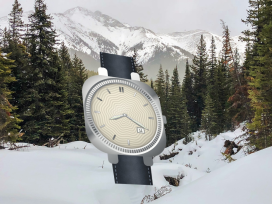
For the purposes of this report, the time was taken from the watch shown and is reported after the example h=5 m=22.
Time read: h=8 m=20
